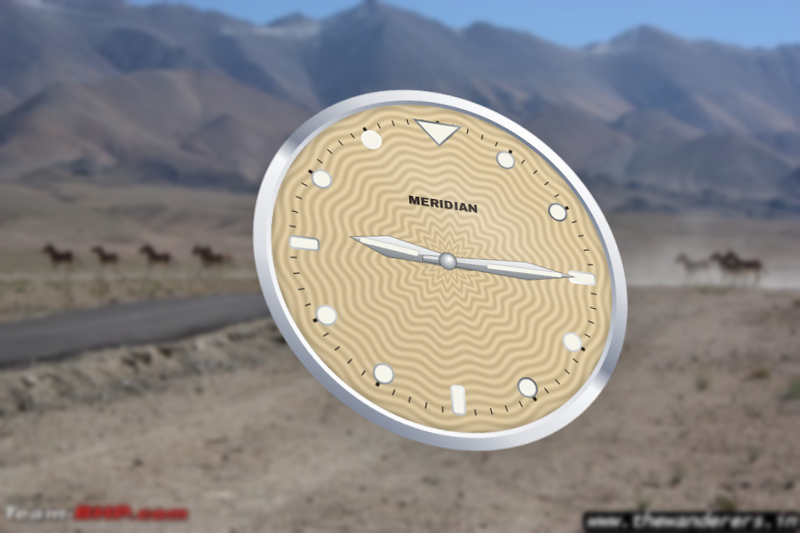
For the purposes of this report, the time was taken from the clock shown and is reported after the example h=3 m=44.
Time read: h=9 m=15
